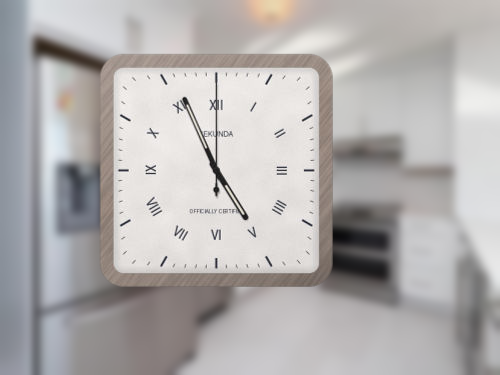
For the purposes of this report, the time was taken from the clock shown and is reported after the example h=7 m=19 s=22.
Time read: h=4 m=56 s=0
